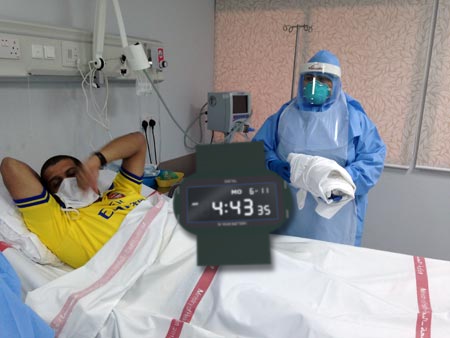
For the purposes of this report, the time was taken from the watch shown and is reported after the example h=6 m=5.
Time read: h=4 m=43
